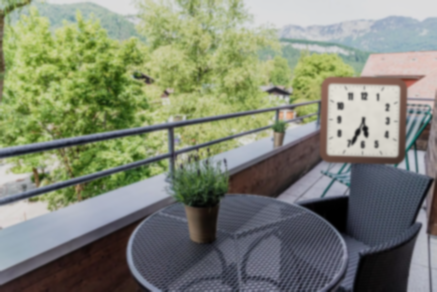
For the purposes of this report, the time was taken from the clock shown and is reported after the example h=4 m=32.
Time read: h=5 m=34
